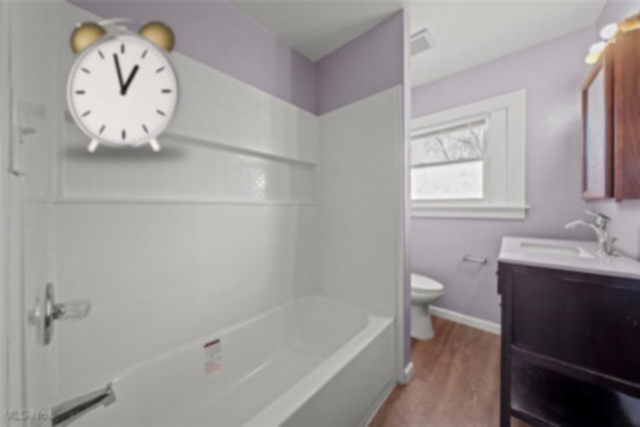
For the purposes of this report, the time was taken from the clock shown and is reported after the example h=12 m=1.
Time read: h=12 m=58
